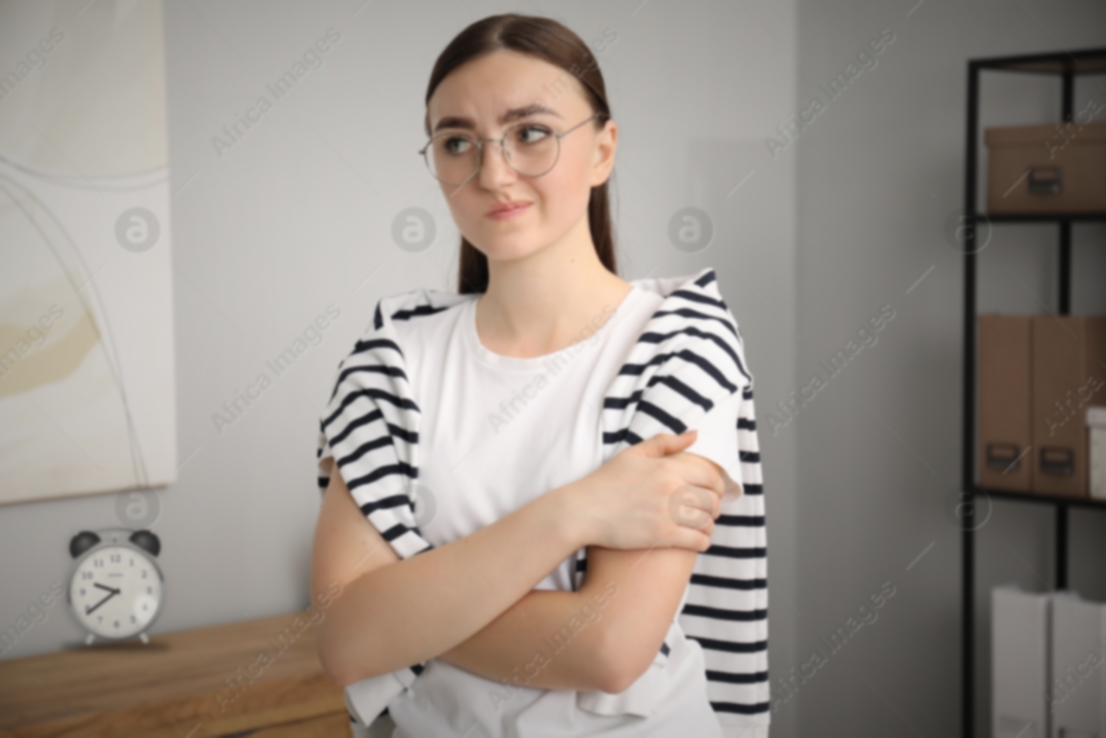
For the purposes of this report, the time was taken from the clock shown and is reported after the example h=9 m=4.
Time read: h=9 m=39
